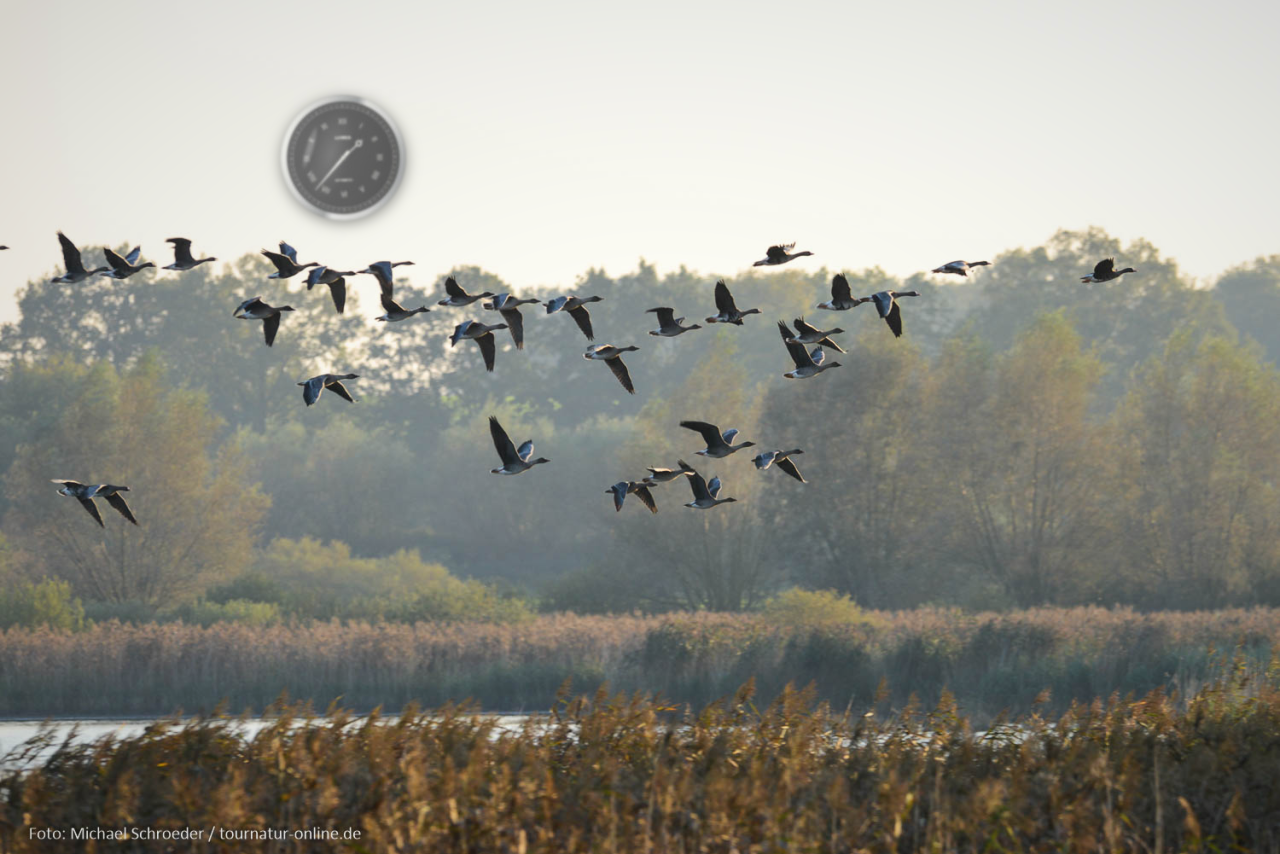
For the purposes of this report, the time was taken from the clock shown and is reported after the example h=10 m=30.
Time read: h=1 m=37
